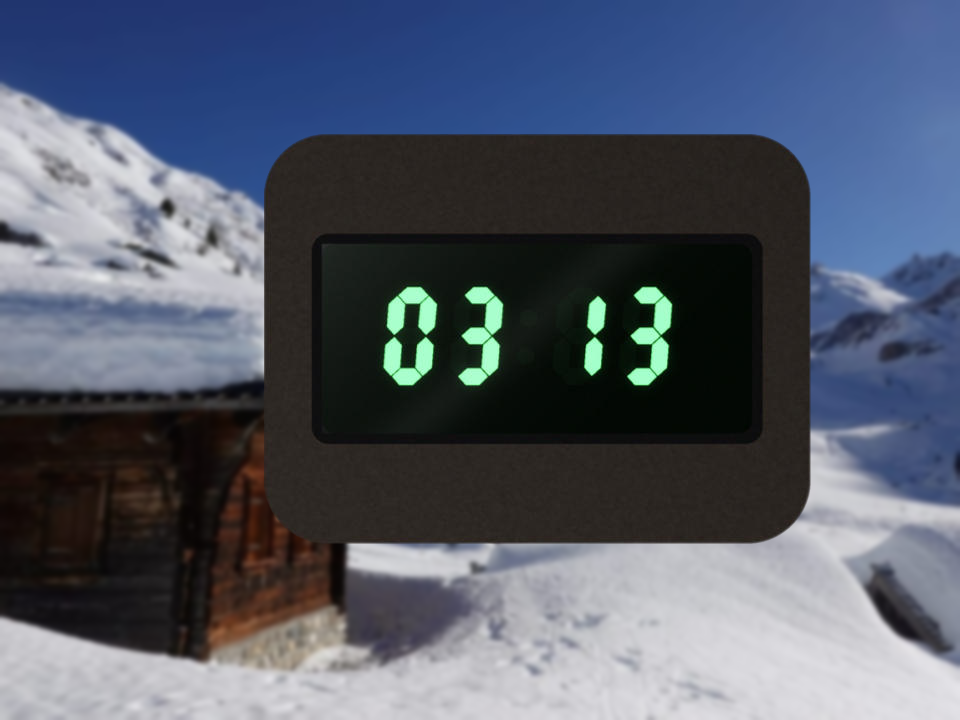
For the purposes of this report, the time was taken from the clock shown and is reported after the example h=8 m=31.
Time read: h=3 m=13
